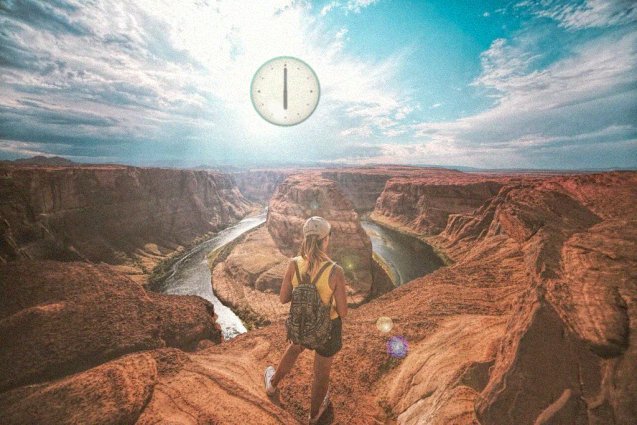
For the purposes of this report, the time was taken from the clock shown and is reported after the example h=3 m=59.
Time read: h=6 m=0
